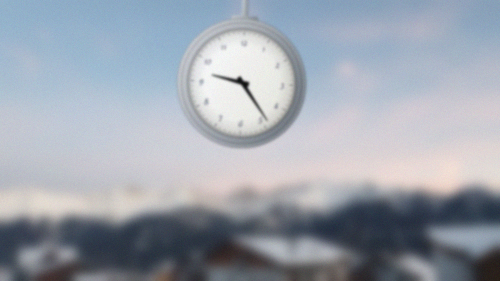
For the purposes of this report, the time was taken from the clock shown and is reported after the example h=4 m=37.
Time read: h=9 m=24
